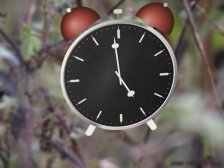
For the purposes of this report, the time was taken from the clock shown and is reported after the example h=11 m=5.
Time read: h=4 m=59
